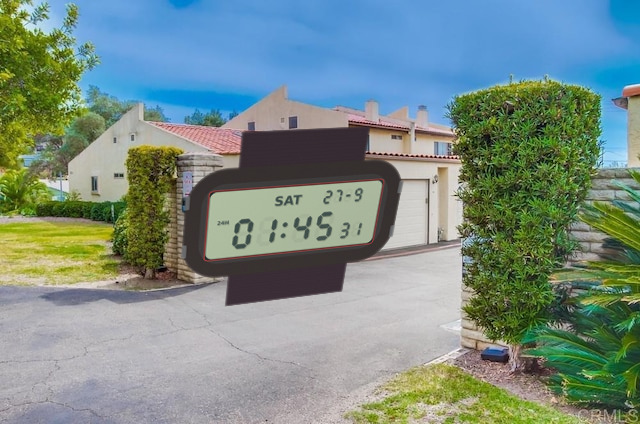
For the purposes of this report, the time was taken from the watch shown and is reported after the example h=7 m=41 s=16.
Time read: h=1 m=45 s=31
